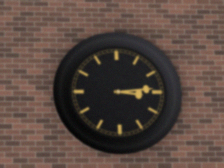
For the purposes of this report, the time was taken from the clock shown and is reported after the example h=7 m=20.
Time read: h=3 m=14
